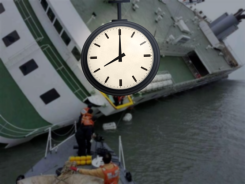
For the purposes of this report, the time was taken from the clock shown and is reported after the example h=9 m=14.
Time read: h=8 m=0
